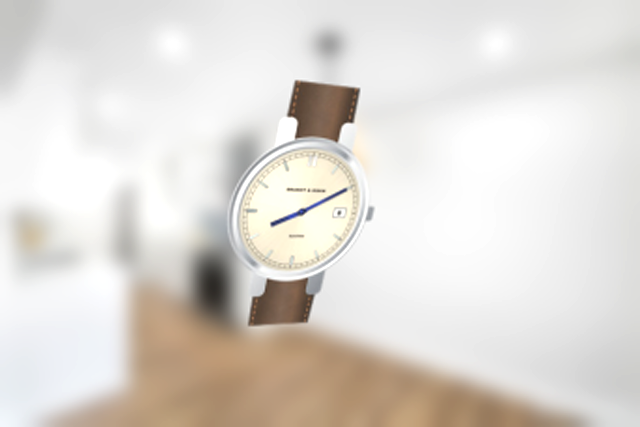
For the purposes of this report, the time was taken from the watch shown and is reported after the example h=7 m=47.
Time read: h=8 m=10
